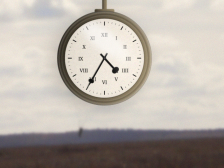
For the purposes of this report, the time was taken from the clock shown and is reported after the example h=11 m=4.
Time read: h=4 m=35
